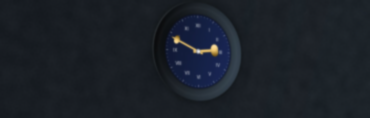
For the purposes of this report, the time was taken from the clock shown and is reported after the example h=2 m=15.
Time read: h=2 m=49
